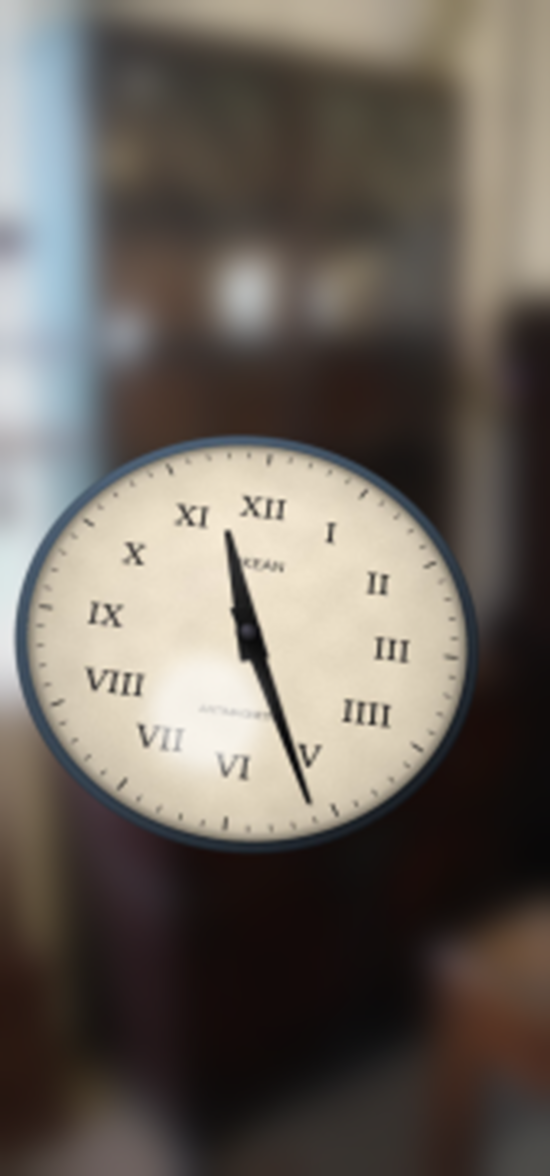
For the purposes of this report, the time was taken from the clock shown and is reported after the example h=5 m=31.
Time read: h=11 m=26
